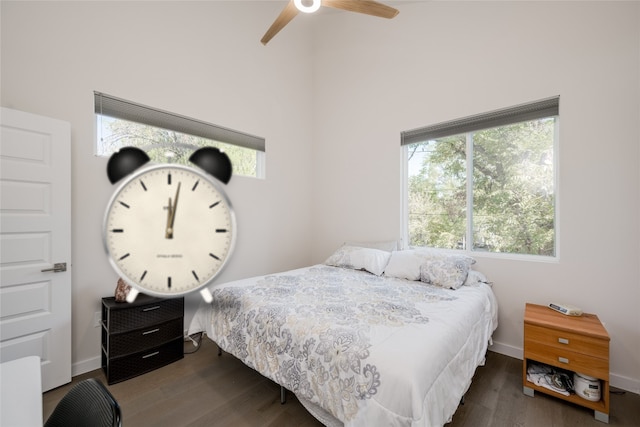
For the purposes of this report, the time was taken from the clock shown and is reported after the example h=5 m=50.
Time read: h=12 m=2
